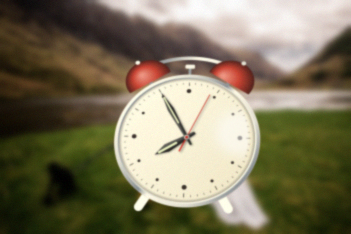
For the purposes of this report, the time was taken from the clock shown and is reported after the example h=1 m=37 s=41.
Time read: h=7 m=55 s=4
